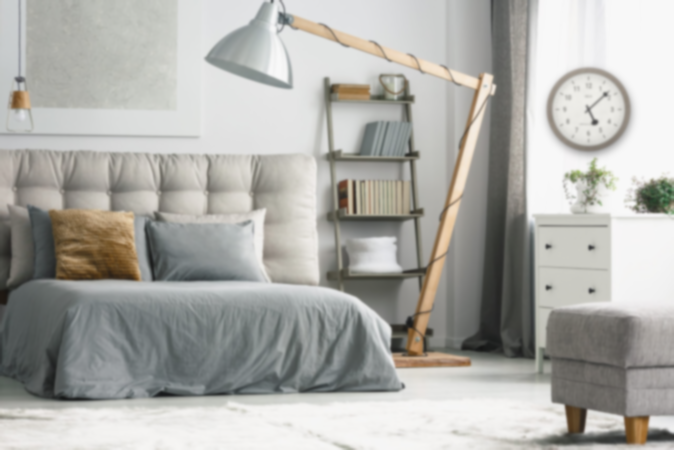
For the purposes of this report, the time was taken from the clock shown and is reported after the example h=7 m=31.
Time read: h=5 m=8
